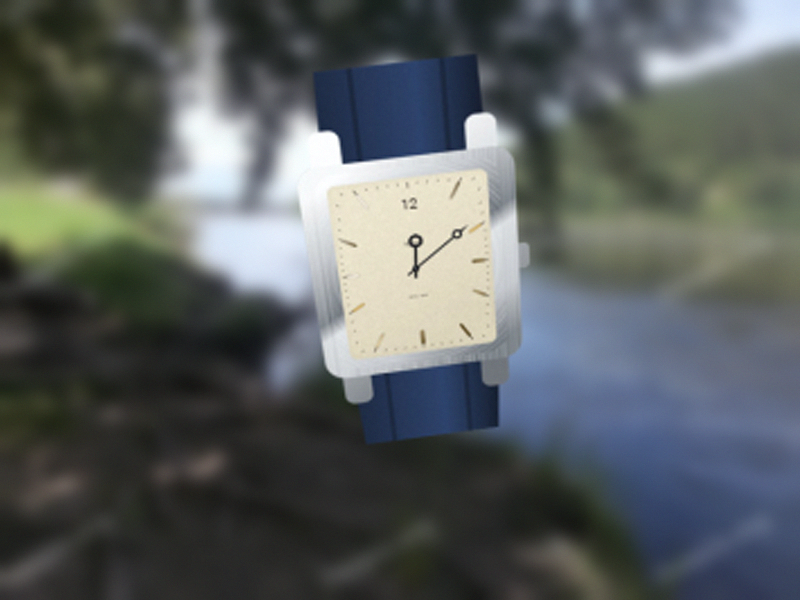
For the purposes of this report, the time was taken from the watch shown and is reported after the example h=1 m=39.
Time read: h=12 m=9
